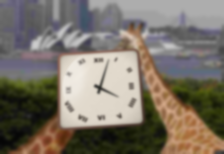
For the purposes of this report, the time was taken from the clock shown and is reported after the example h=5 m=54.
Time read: h=4 m=3
